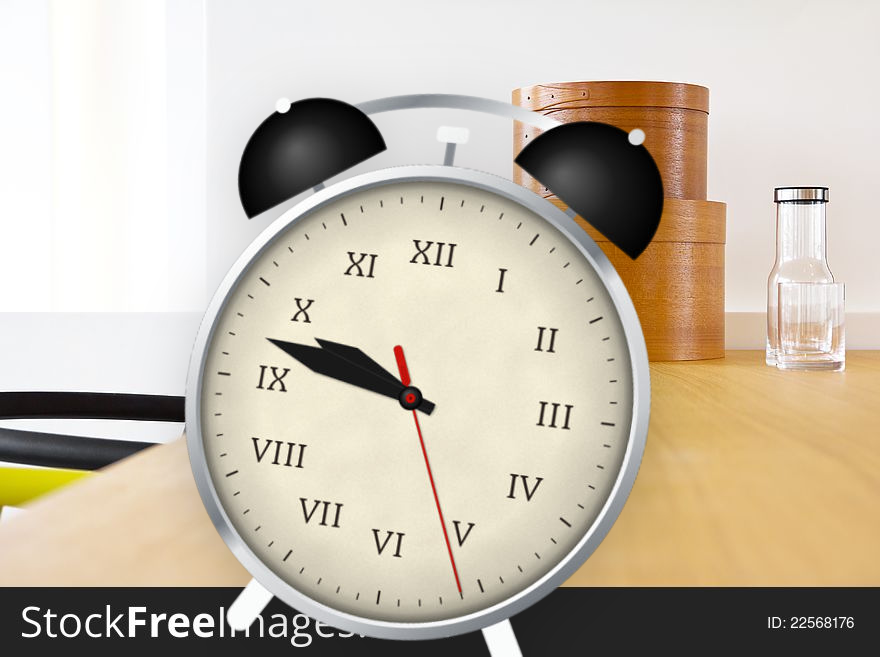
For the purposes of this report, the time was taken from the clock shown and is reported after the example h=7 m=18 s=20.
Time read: h=9 m=47 s=26
